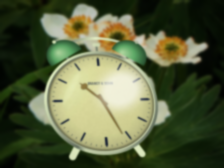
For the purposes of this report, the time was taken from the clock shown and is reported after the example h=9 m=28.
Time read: h=10 m=26
